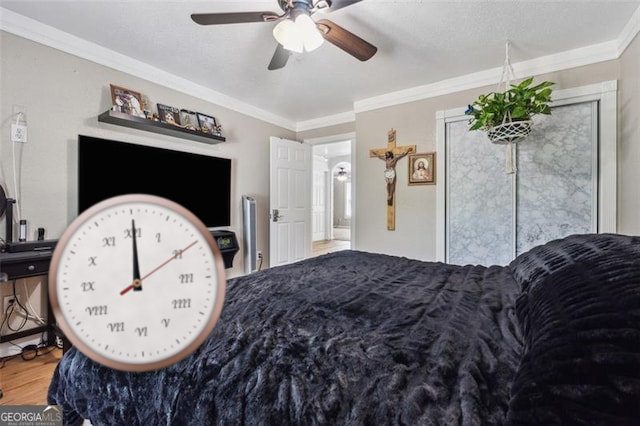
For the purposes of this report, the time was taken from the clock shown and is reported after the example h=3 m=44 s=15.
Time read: h=12 m=0 s=10
